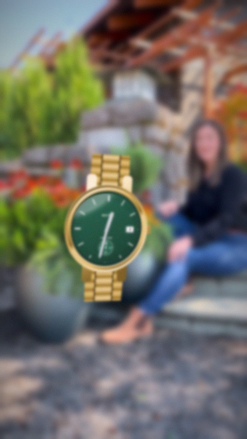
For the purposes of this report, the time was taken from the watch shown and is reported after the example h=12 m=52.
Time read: h=12 m=32
